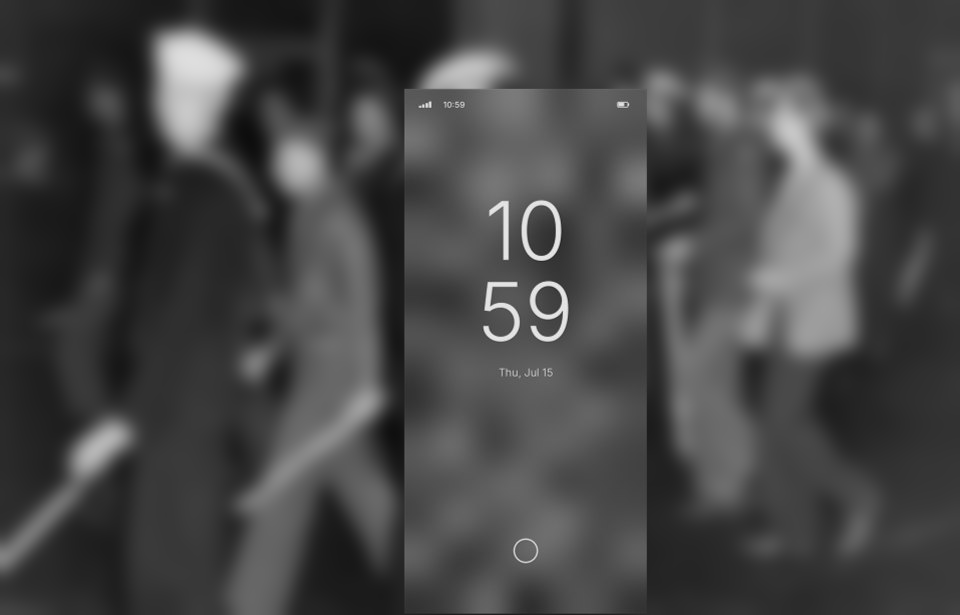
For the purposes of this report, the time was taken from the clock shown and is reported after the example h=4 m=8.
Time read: h=10 m=59
